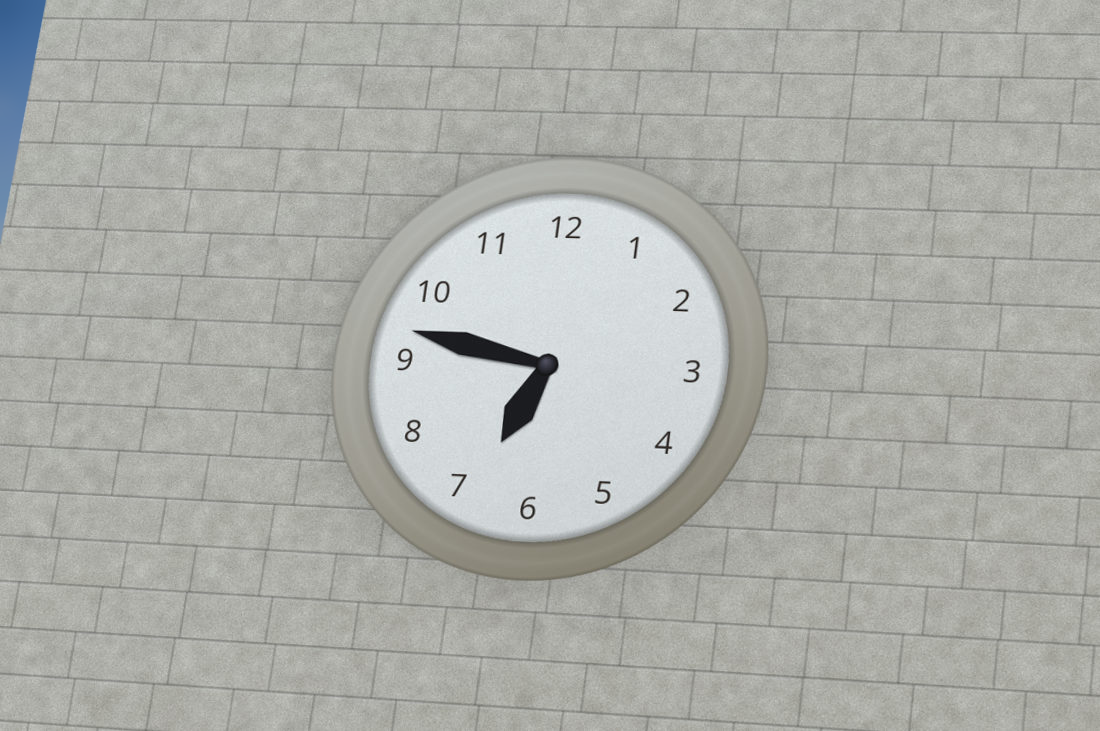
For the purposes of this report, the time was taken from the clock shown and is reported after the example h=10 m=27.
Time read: h=6 m=47
